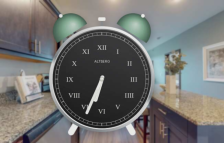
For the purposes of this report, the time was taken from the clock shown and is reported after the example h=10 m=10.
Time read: h=6 m=34
